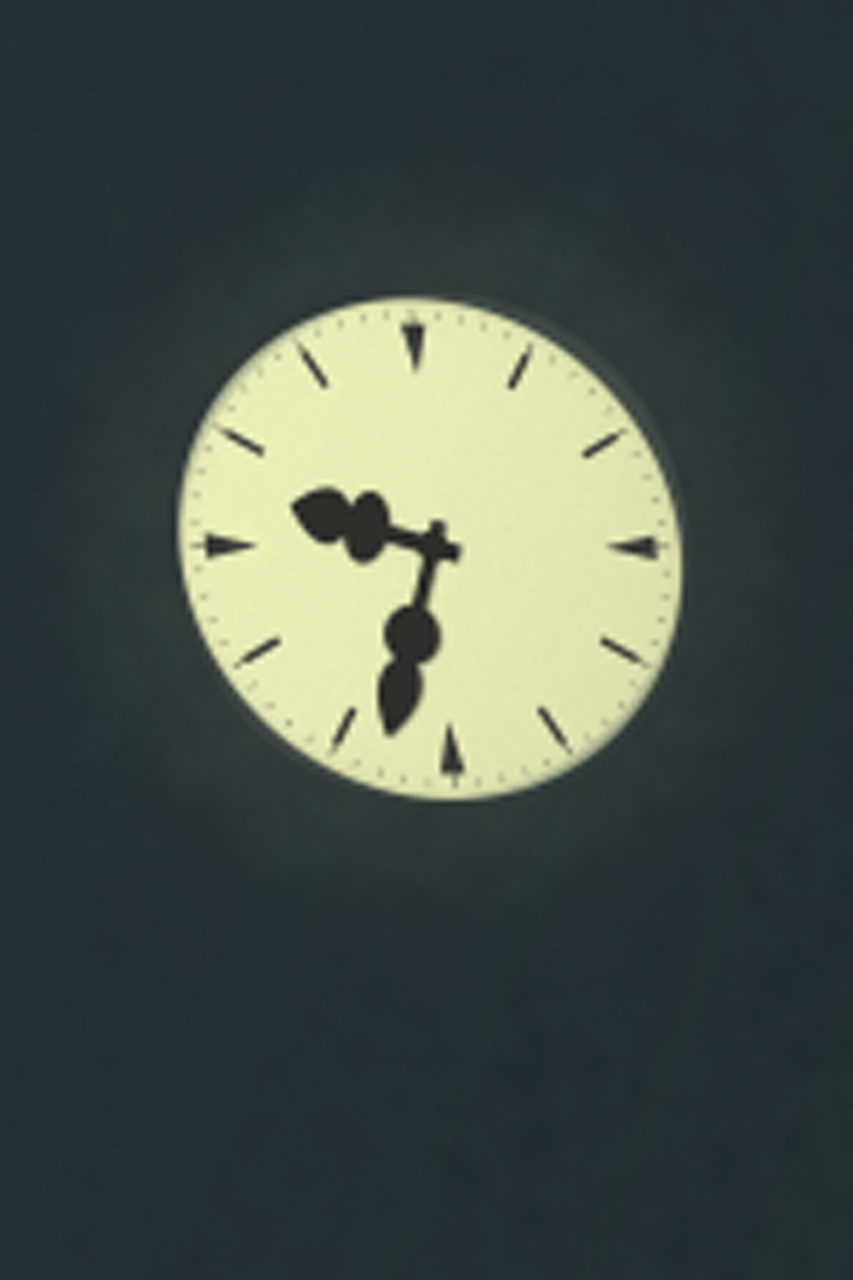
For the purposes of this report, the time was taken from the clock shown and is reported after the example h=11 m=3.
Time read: h=9 m=33
